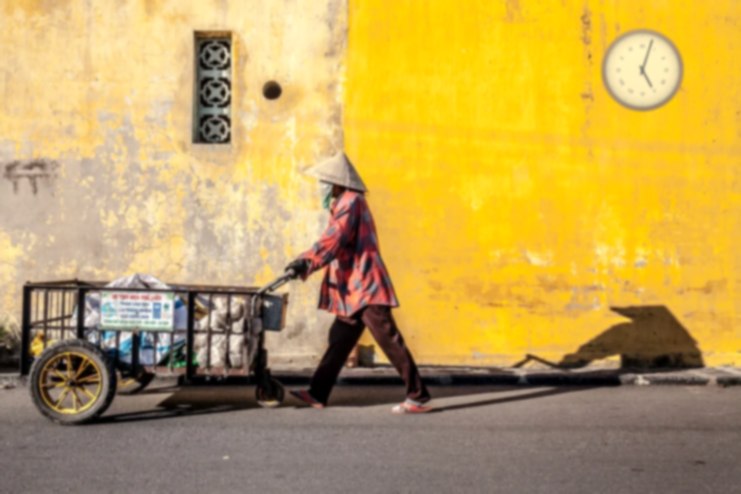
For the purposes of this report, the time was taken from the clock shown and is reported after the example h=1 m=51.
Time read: h=5 m=3
